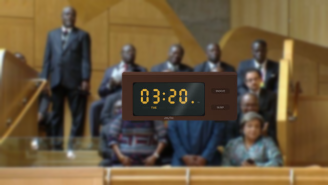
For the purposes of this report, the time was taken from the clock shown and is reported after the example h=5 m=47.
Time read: h=3 m=20
